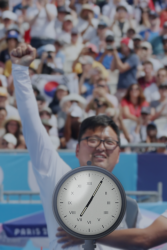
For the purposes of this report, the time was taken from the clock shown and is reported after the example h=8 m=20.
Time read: h=7 m=5
